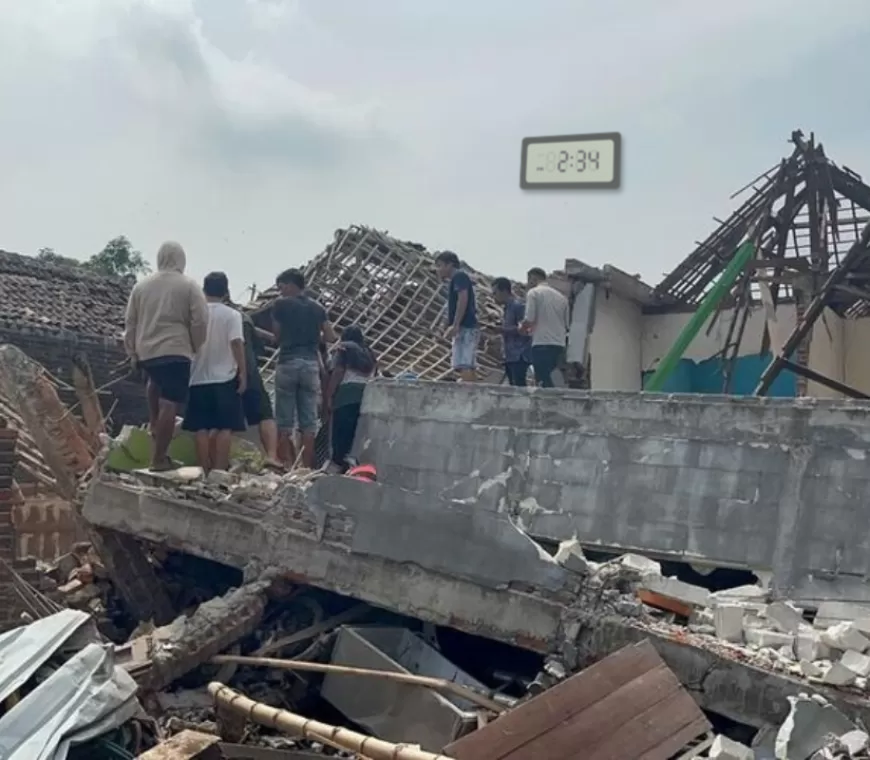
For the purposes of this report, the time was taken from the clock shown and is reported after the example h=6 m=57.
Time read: h=2 m=34
